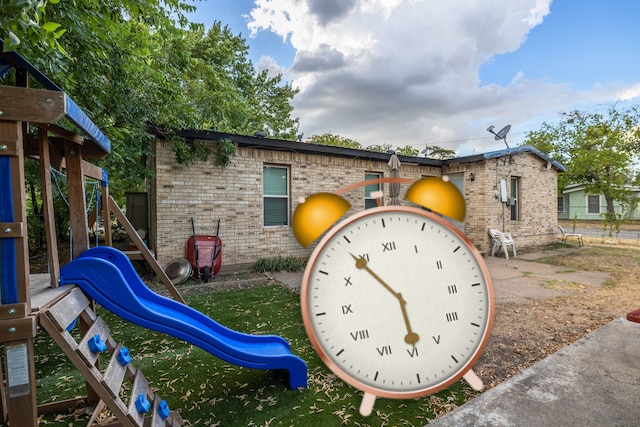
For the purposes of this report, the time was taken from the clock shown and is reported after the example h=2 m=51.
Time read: h=5 m=54
